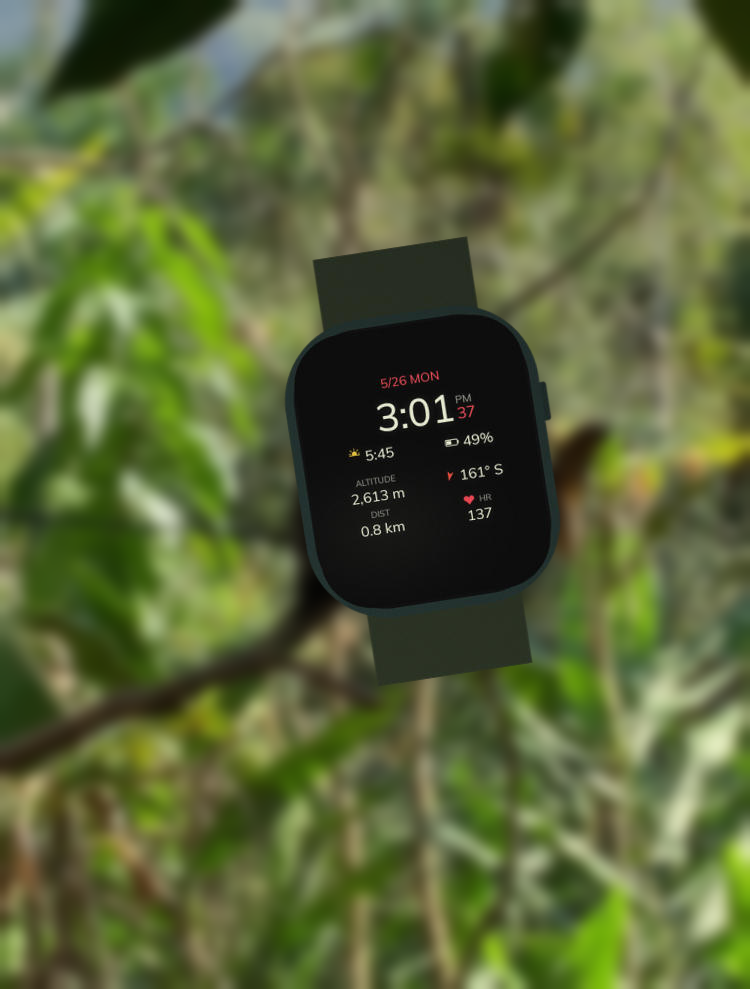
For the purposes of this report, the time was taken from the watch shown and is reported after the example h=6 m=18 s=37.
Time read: h=3 m=1 s=37
